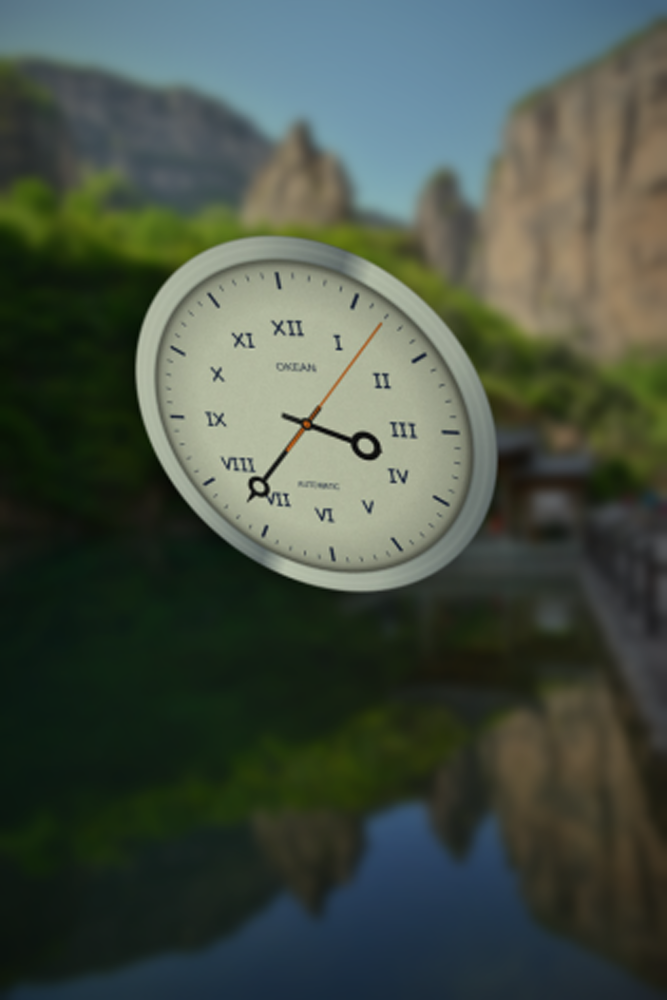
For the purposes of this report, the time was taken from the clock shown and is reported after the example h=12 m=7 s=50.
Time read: h=3 m=37 s=7
